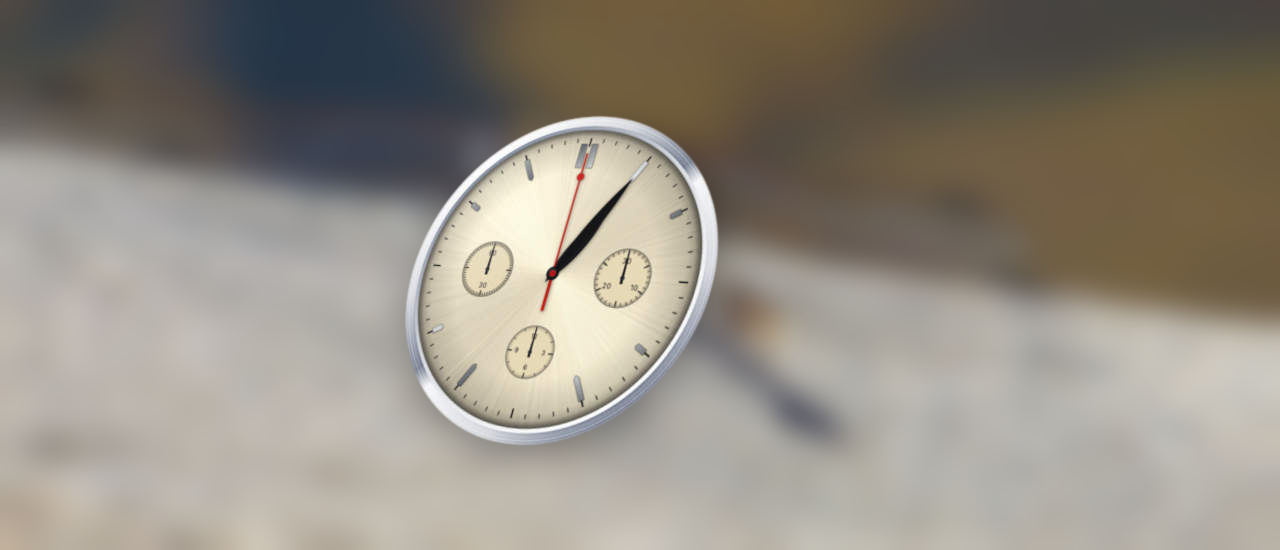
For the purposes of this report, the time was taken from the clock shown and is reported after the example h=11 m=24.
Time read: h=1 m=5
